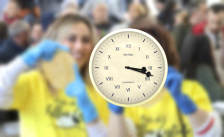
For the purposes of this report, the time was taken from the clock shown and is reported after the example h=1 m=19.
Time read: h=3 m=18
